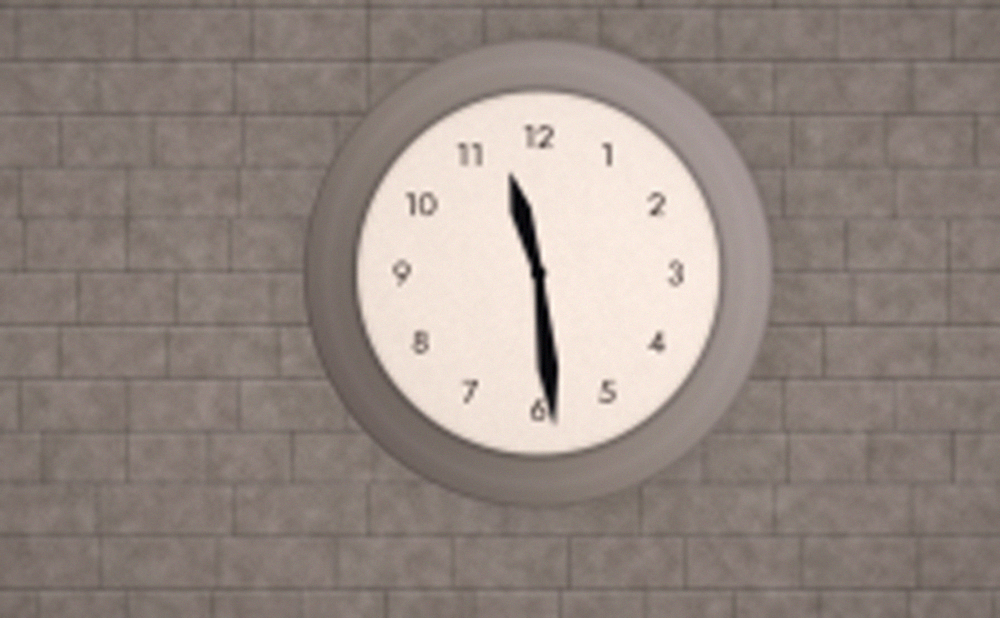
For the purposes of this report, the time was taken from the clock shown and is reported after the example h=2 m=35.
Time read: h=11 m=29
